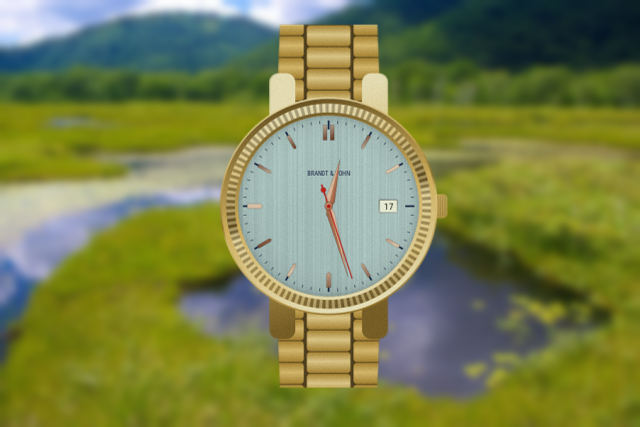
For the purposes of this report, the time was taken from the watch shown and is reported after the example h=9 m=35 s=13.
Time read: h=12 m=27 s=27
